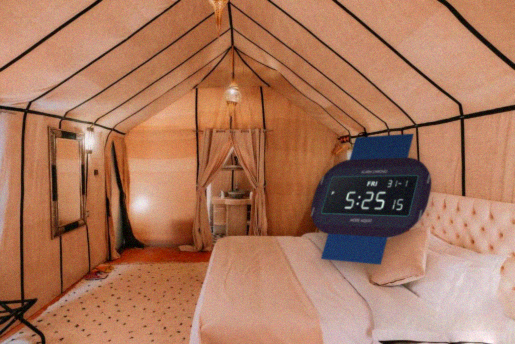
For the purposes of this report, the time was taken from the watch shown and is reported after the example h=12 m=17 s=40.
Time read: h=5 m=25 s=15
